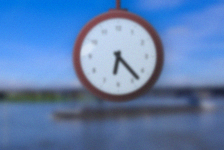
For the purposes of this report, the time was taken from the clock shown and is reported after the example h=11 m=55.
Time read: h=6 m=23
